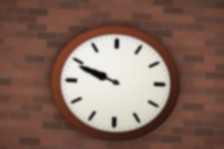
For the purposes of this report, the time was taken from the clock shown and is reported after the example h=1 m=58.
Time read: h=9 m=49
